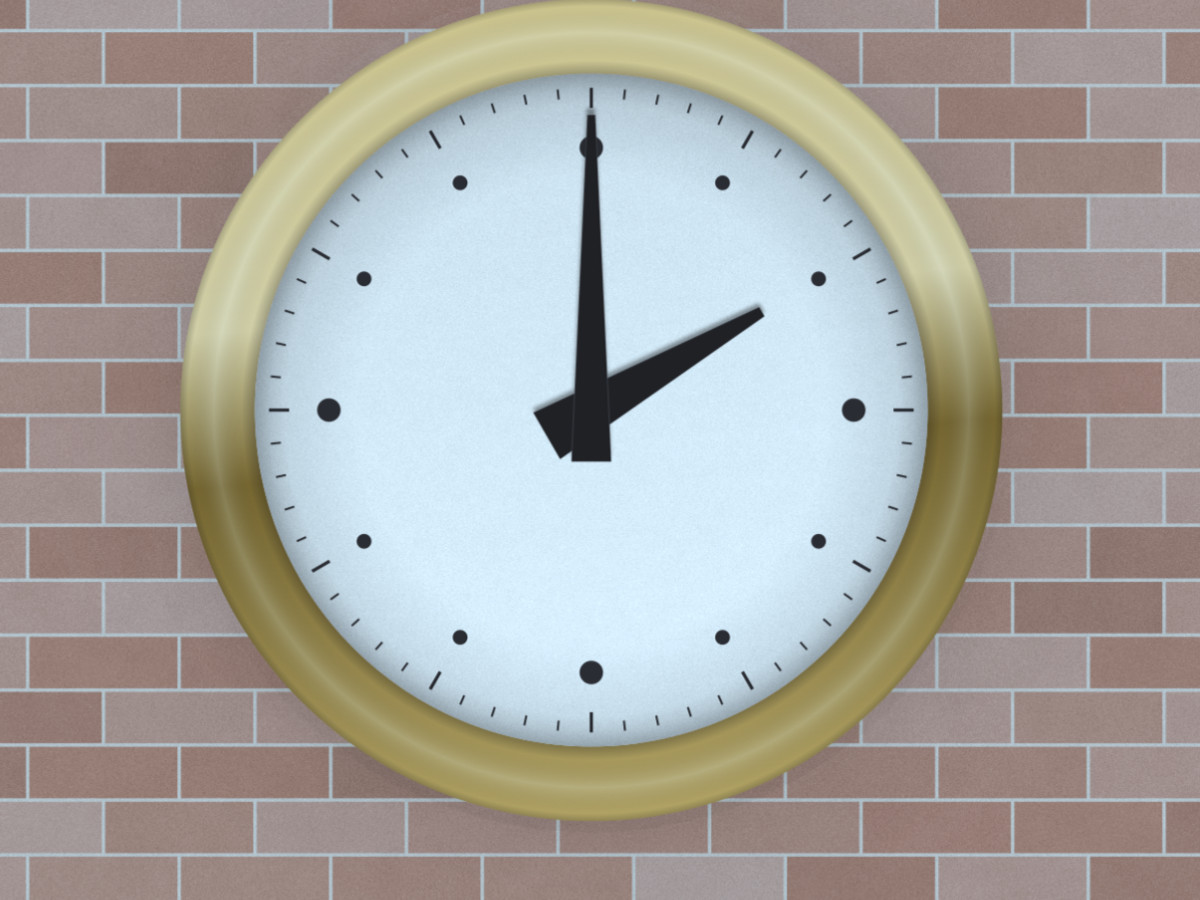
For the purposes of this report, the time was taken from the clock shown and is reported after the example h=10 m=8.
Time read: h=2 m=0
